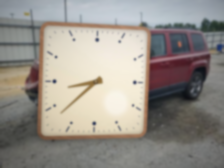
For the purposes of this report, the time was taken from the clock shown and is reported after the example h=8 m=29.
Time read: h=8 m=38
